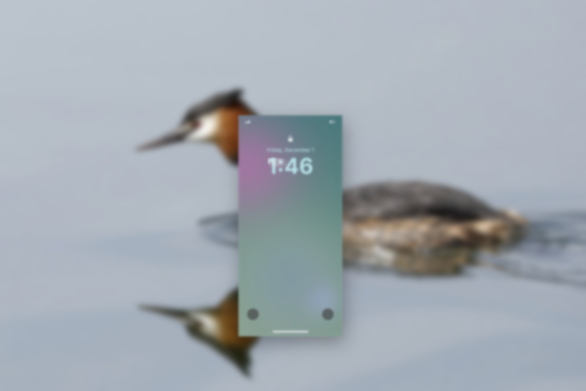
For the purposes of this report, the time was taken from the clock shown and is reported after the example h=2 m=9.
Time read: h=1 m=46
